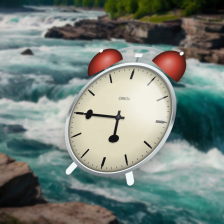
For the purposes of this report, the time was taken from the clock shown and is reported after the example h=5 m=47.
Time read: h=5 m=45
